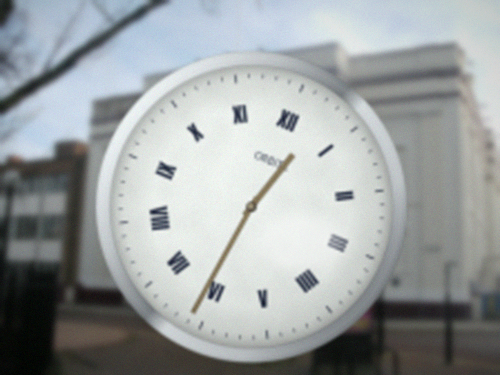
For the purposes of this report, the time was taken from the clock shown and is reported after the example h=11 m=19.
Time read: h=12 m=31
